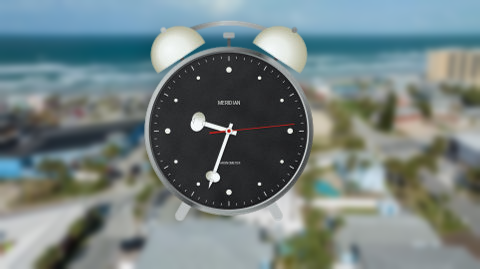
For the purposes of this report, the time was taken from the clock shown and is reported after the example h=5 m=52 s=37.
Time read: h=9 m=33 s=14
